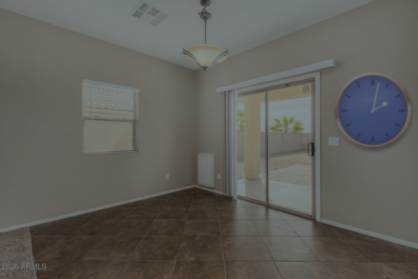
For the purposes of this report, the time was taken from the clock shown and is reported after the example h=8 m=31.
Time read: h=2 m=2
